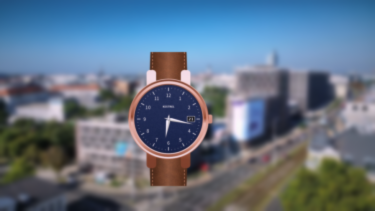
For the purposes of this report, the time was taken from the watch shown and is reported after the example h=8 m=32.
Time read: h=6 m=17
